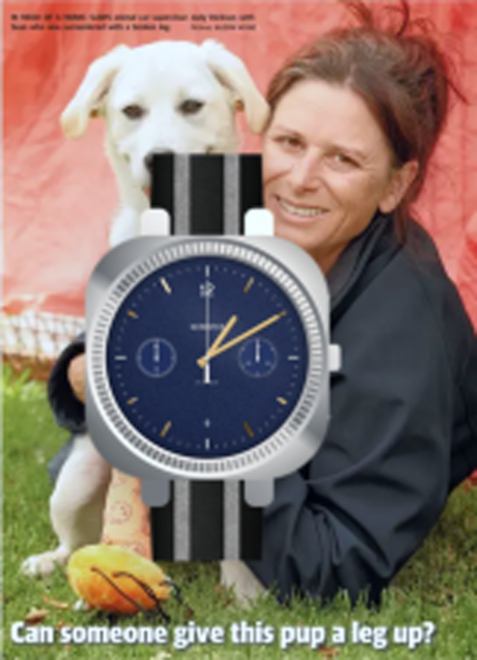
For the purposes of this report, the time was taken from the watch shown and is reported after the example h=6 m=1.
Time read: h=1 m=10
